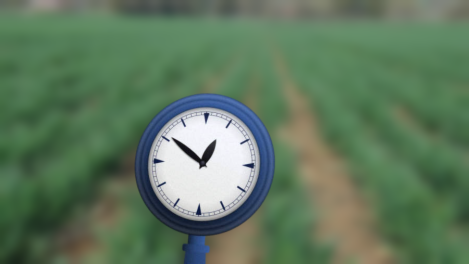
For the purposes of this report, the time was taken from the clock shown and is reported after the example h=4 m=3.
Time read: h=12 m=51
